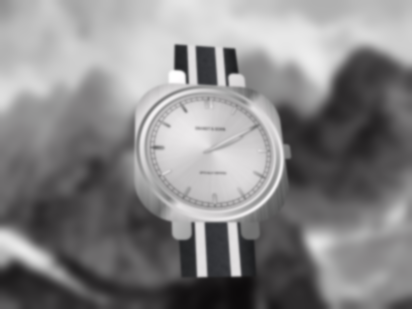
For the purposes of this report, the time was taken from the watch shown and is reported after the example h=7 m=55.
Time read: h=2 m=10
